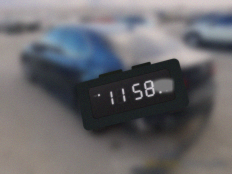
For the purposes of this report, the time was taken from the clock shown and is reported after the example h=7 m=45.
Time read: h=11 m=58
